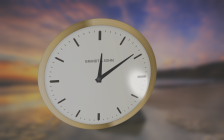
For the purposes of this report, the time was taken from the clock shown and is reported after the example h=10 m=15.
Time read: h=12 m=9
